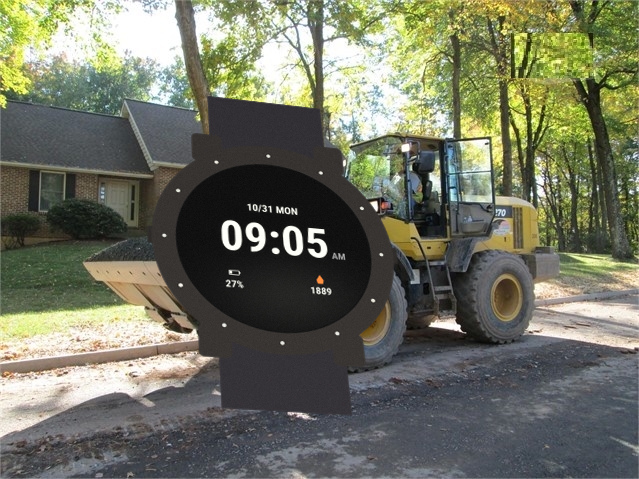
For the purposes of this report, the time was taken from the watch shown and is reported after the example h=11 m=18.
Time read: h=9 m=5
